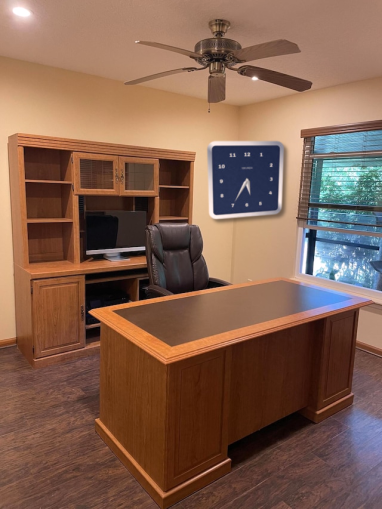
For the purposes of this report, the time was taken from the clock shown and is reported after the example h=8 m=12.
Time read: h=5 m=35
